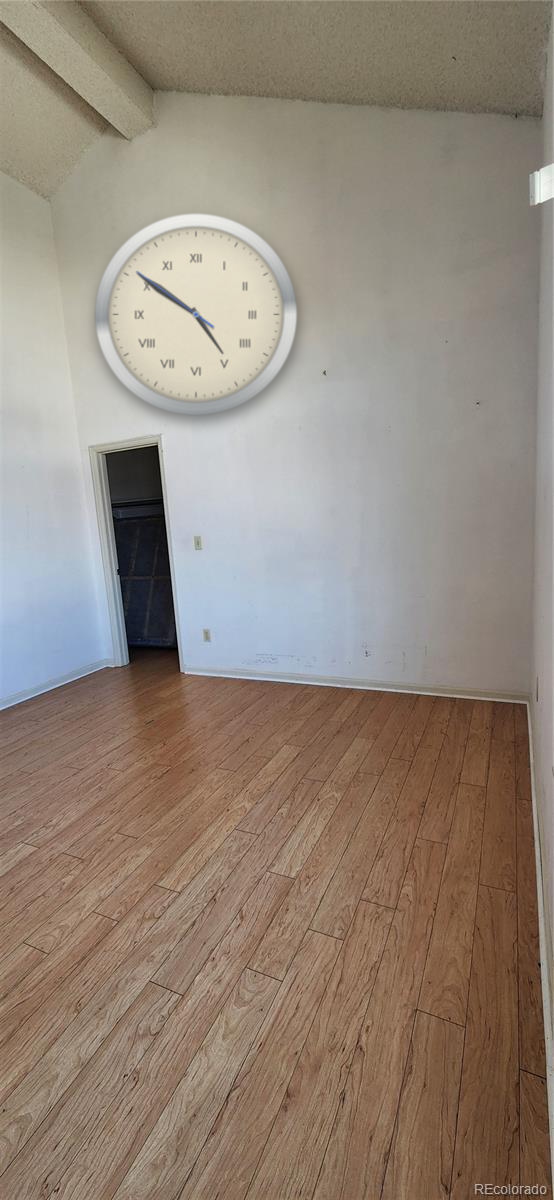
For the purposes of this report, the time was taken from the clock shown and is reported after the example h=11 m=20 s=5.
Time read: h=4 m=50 s=51
